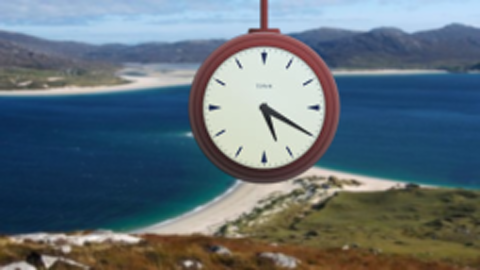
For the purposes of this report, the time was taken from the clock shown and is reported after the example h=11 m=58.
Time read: h=5 m=20
